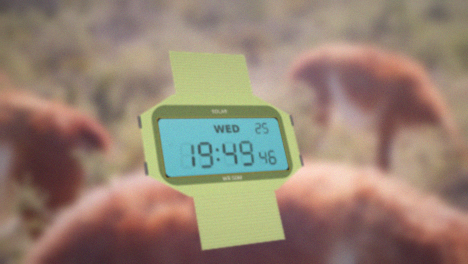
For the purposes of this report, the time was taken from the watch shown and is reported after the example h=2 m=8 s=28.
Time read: h=19 m=49 s=46
